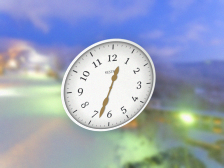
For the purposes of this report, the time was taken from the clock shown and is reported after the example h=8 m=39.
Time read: h=12 m=33
